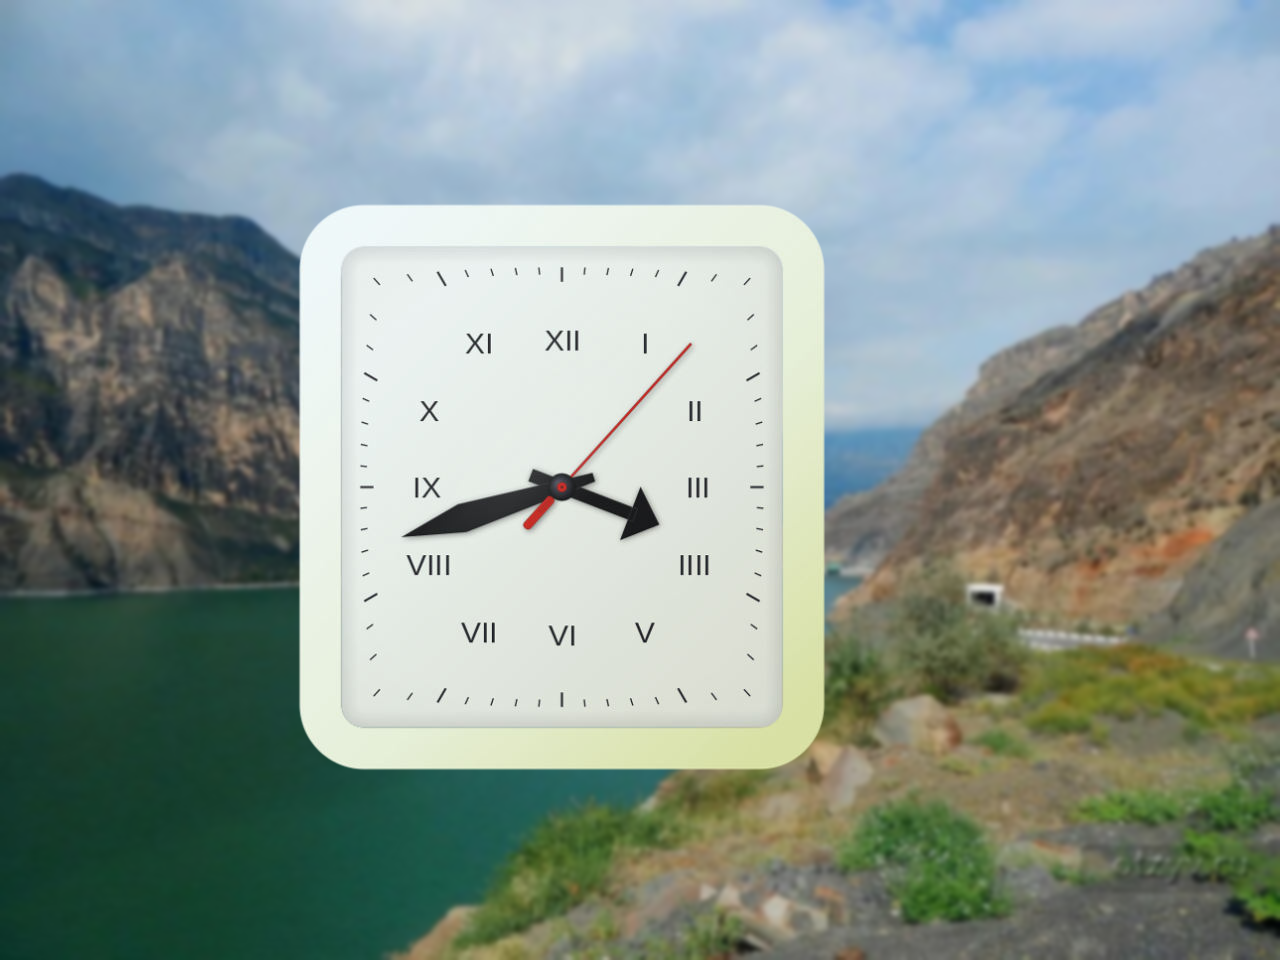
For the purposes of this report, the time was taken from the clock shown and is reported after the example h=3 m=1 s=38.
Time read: h=3 m=42 s=7
